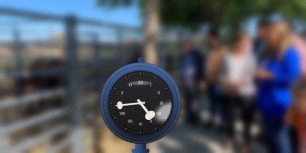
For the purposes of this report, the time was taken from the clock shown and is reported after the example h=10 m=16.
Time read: h=4 m=44
